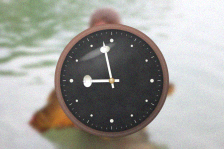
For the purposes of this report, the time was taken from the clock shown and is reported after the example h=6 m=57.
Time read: h=8 m=58
